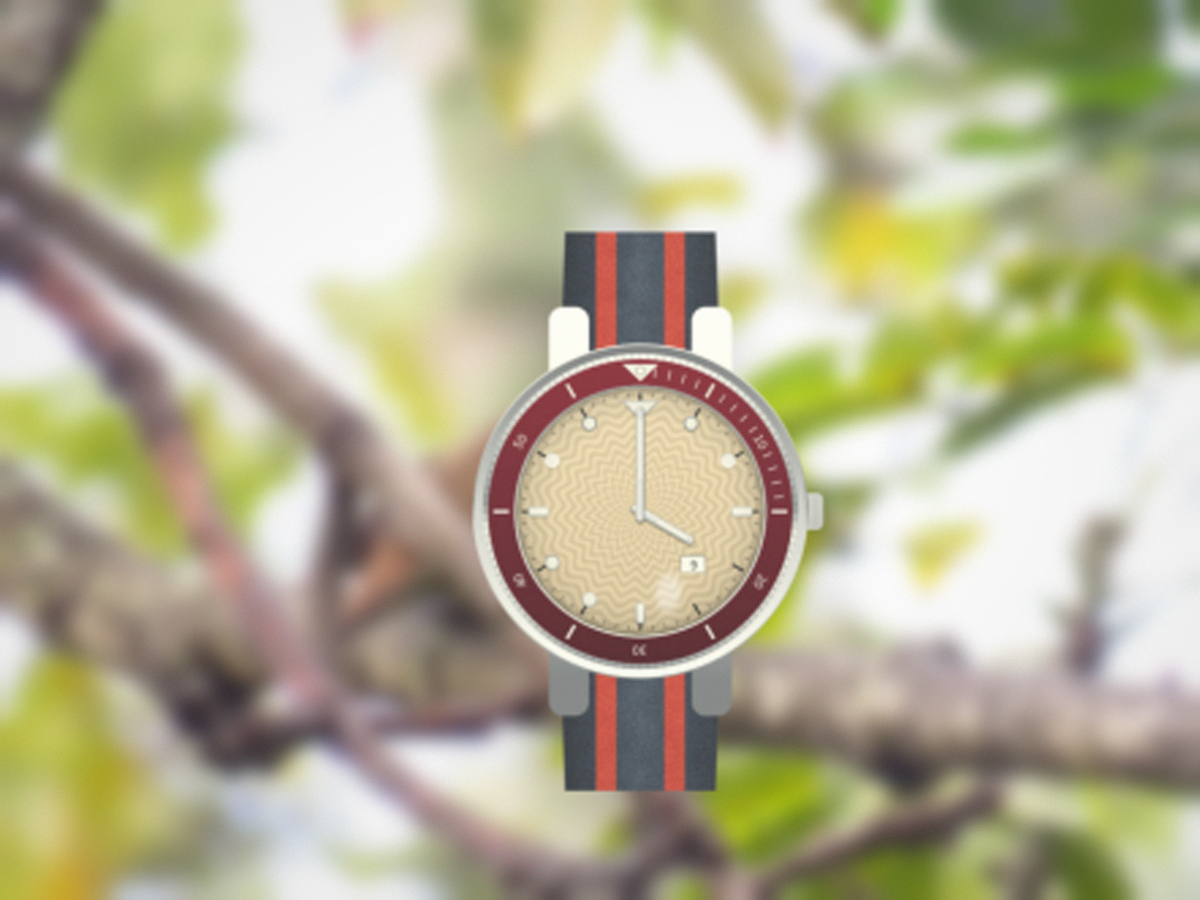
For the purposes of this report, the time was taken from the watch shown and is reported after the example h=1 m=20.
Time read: h=4 m=0
